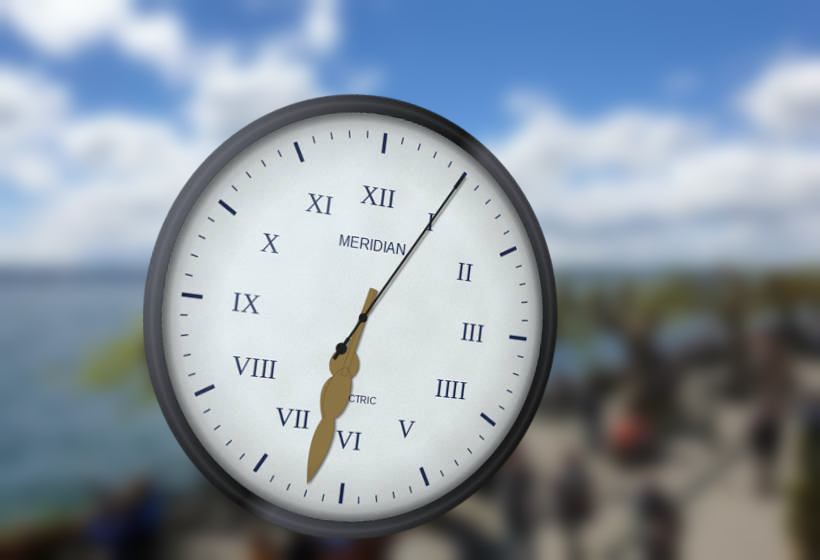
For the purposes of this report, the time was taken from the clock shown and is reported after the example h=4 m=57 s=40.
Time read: h=6 m=32 s=5
